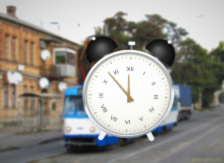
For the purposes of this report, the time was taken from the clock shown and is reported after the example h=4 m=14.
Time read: h=11 m=53
